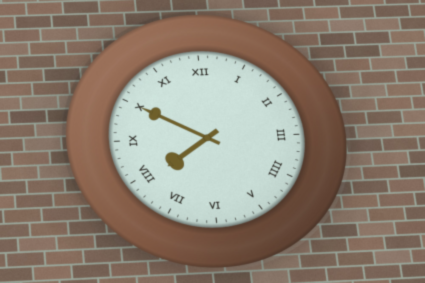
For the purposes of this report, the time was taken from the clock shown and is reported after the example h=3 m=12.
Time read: h=7 m=50
